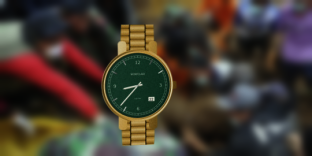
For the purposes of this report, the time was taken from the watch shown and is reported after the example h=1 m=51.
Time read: h=8 m=37
